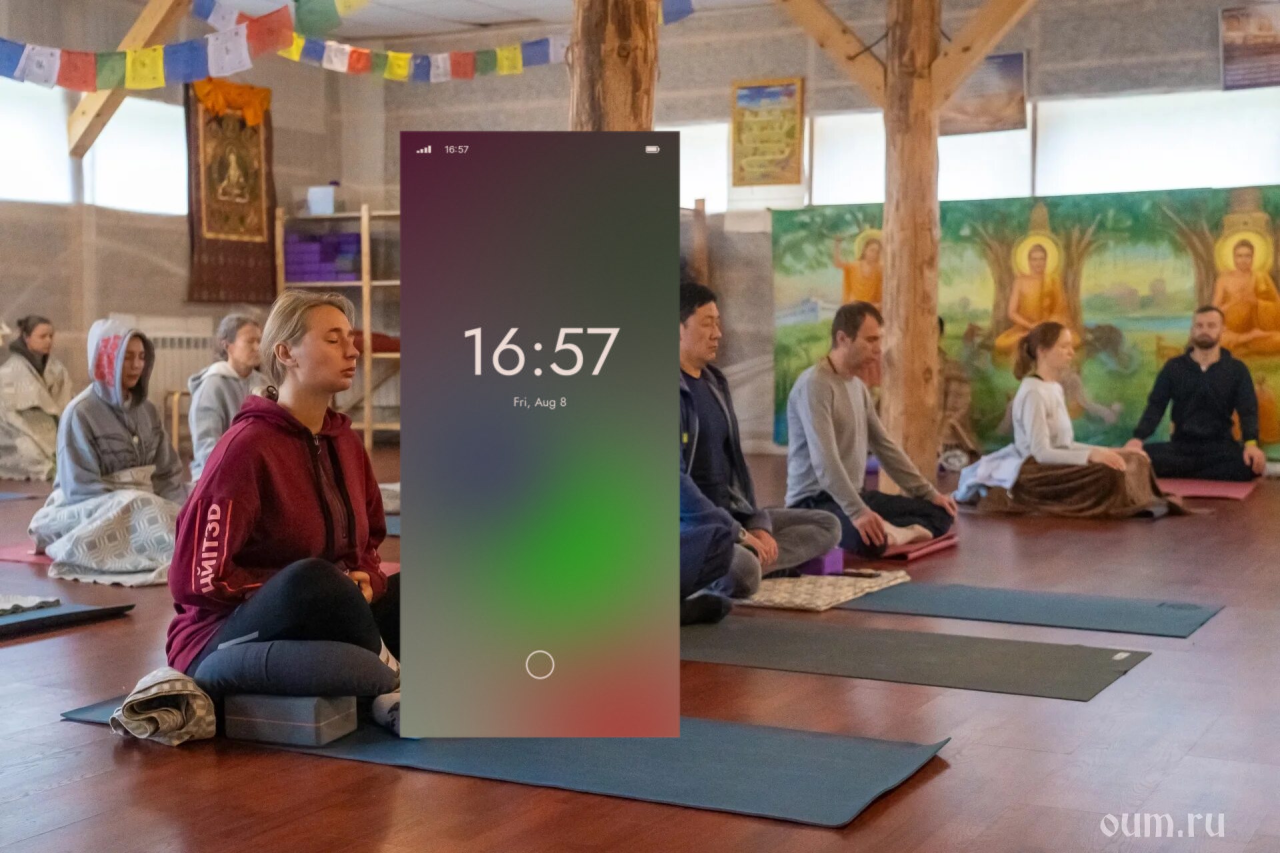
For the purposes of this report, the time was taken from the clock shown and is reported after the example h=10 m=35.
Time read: h=16 m=57
